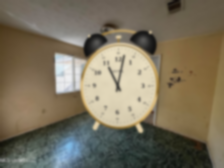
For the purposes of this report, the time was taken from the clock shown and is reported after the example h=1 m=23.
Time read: h=11 m=2
